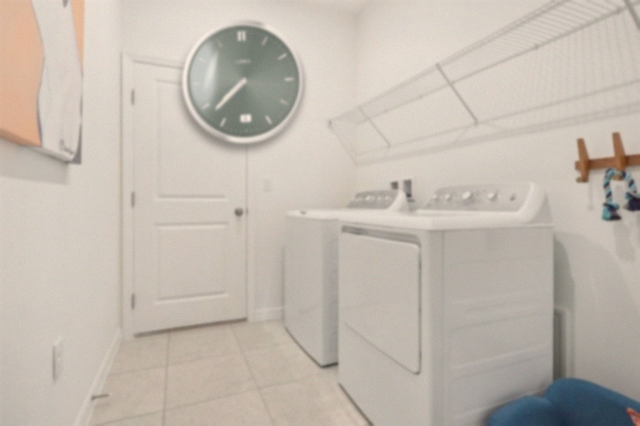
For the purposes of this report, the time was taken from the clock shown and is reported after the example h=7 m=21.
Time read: h=7 m=38
